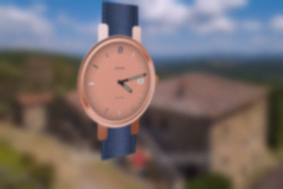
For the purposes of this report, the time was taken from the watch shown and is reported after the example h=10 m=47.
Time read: h=4 m=13
